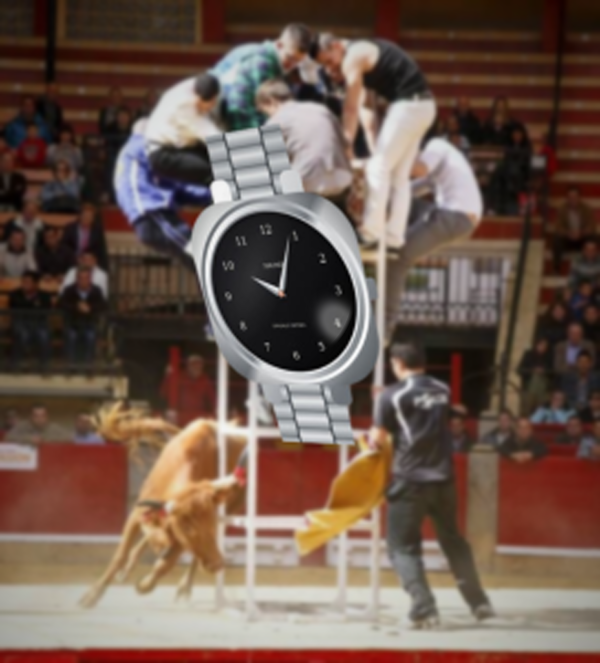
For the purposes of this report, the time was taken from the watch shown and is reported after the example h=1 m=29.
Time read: h=10 m=4
